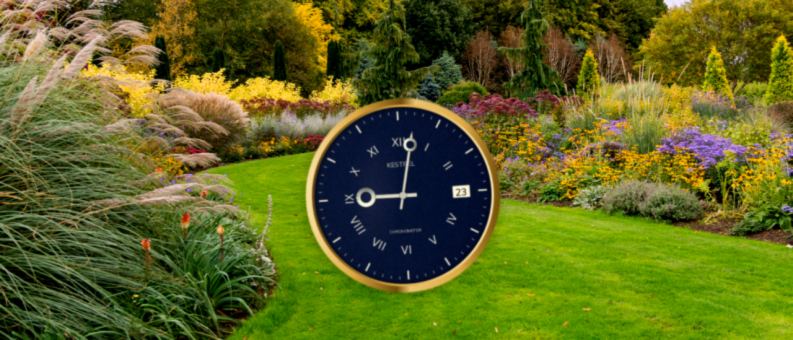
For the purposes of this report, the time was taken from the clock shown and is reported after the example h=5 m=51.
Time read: h=9 m=2
